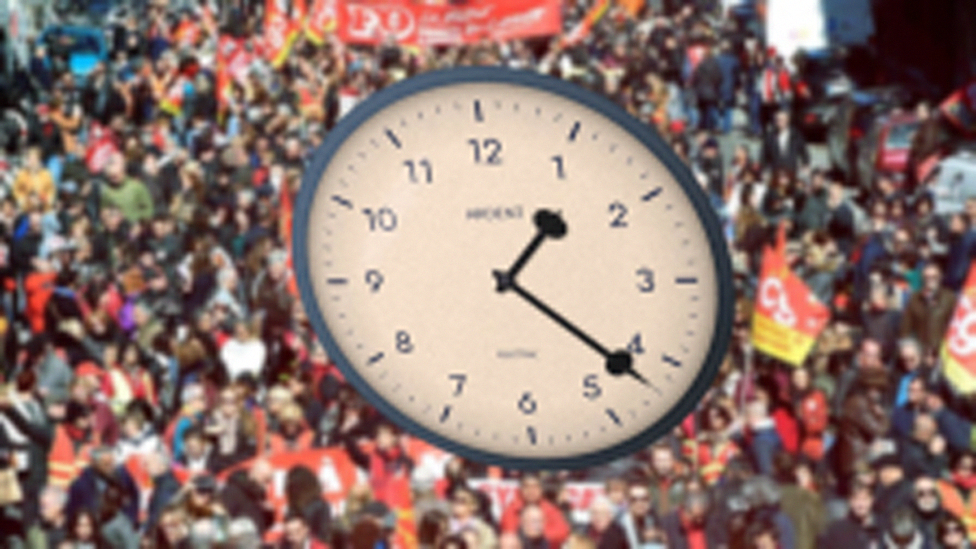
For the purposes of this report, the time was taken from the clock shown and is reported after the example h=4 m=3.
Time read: h=1 m=22
